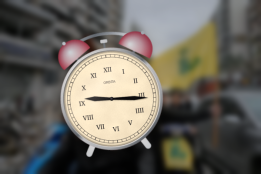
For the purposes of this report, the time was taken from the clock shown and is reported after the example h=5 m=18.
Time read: h=9 m=16
